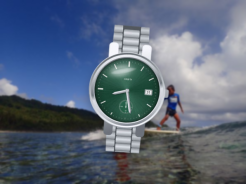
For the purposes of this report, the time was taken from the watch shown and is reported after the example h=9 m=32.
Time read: h=8 m=28
